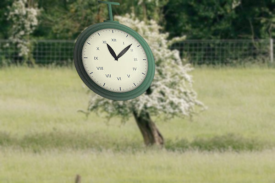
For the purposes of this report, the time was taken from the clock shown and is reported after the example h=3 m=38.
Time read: h=11 m=8
